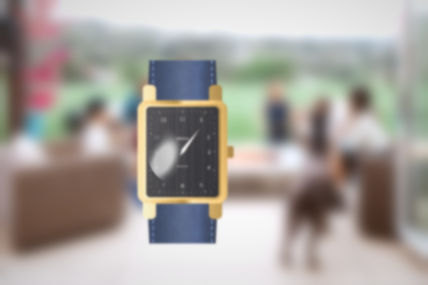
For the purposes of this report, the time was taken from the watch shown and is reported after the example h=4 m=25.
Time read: h=1 m=6
